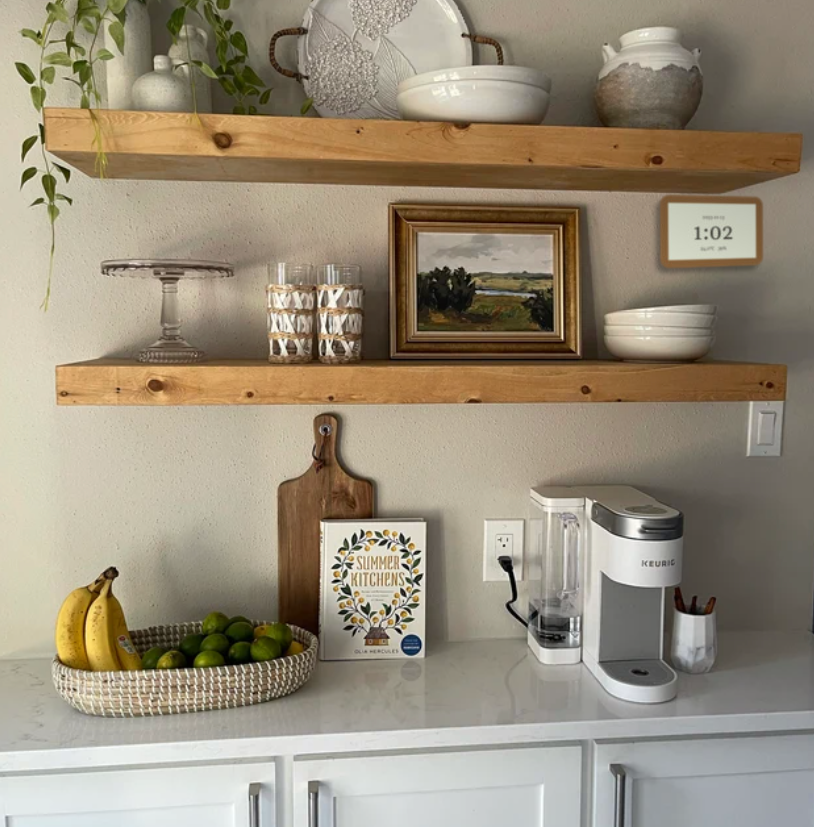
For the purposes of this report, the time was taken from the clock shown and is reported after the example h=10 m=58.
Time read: h=1 m=2
